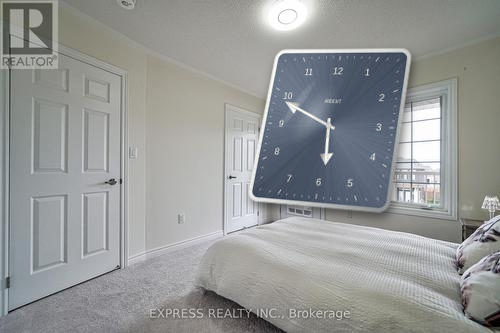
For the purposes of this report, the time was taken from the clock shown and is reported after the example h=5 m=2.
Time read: h=5 m=49
